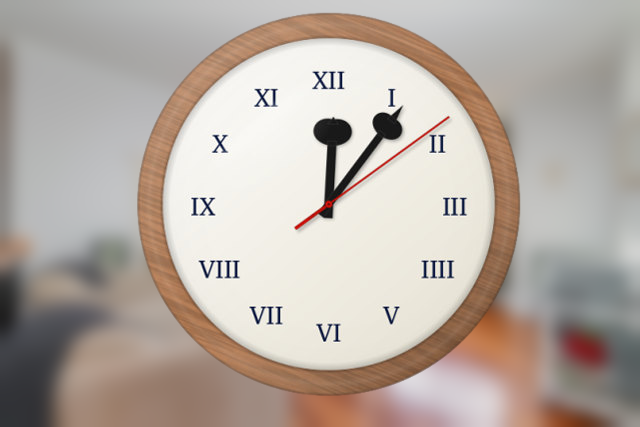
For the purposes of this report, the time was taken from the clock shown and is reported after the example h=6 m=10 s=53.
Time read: h=12 m=6 s=9
